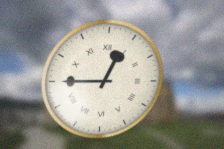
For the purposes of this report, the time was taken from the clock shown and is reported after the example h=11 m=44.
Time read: h=12 m=45
